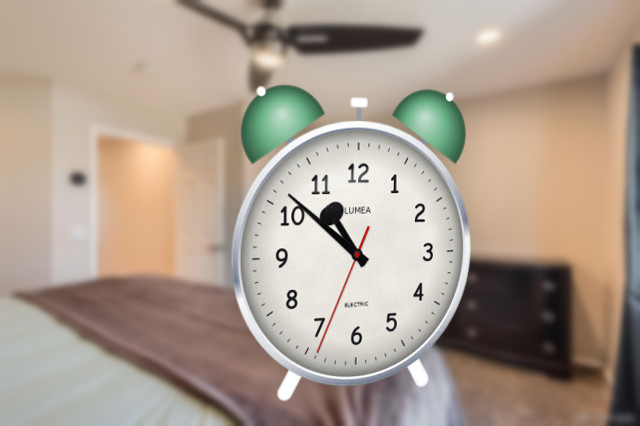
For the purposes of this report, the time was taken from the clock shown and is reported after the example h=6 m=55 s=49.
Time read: h=10 m=51 s=34
